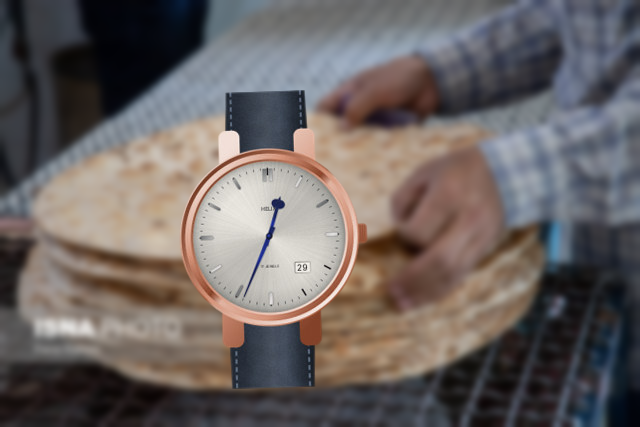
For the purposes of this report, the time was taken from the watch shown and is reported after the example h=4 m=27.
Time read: h=12 m=34
